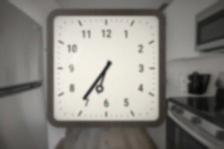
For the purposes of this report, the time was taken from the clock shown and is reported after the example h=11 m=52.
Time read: h=6 m=36
